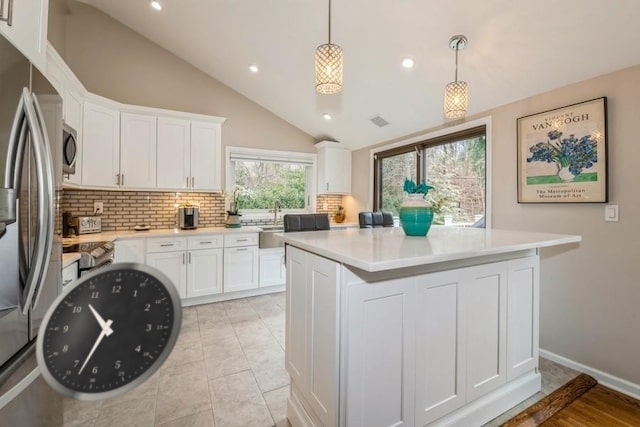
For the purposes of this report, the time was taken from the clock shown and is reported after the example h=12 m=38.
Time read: h=10 m=33
